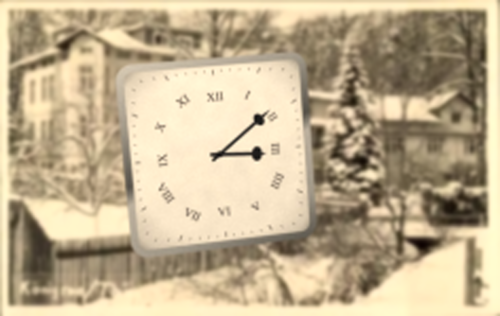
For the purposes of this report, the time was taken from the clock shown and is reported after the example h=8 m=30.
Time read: h=3 m=9
